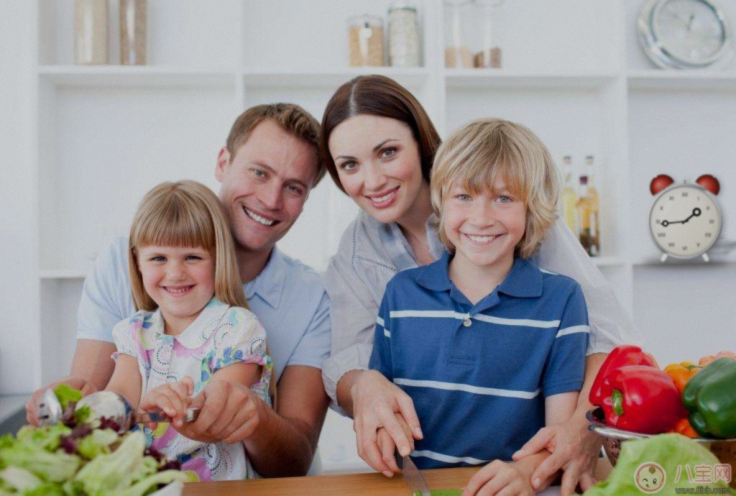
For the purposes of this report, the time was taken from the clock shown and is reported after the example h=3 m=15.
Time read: h=1 m=44
